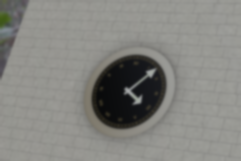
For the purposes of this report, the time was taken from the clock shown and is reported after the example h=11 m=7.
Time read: h=4 m=7
